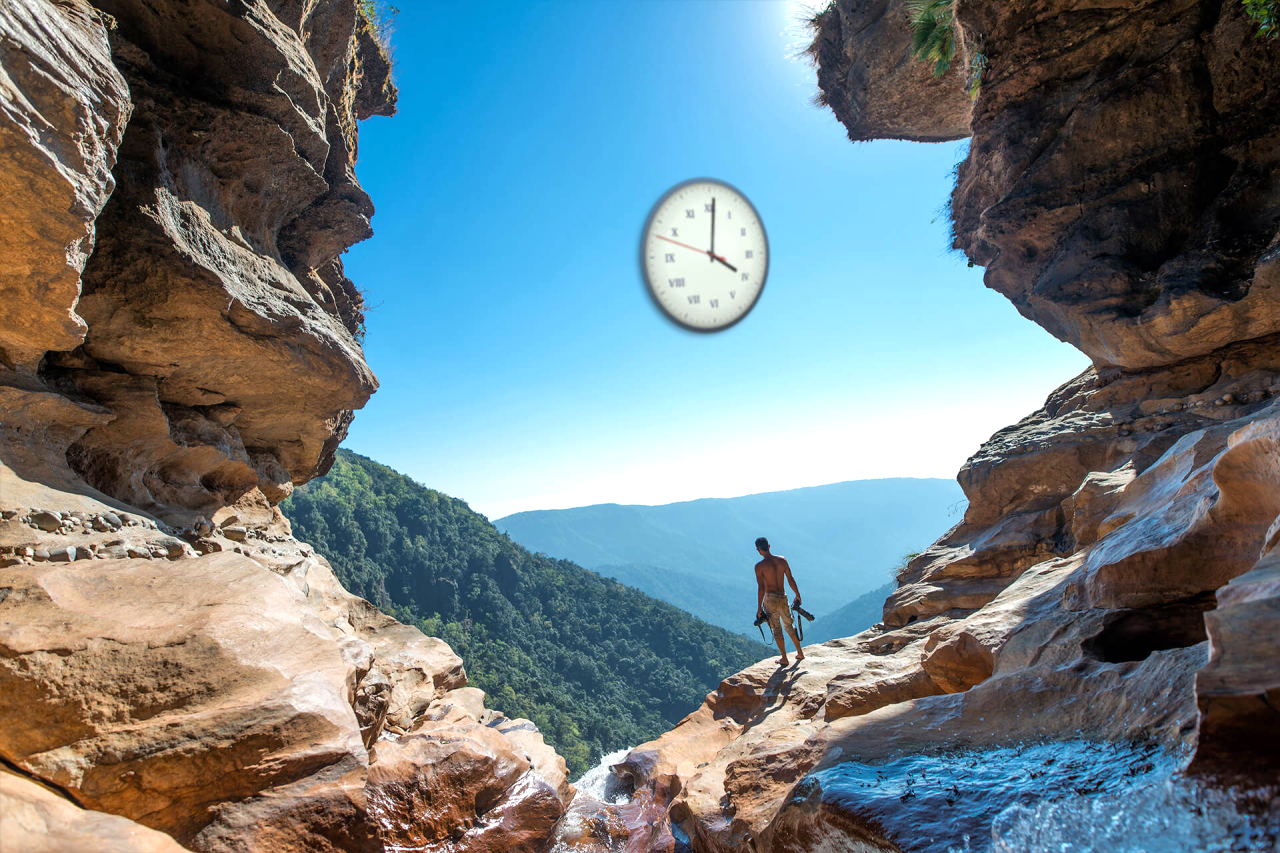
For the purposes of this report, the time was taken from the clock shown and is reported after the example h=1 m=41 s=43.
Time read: h=4 m=0 s=48
